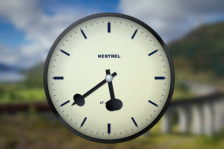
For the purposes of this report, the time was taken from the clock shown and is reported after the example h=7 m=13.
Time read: h=5 m=39
